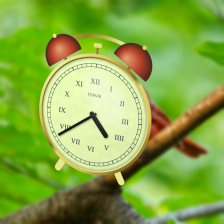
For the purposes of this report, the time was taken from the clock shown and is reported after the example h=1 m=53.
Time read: h=4 m=39
